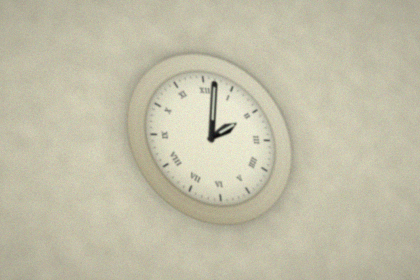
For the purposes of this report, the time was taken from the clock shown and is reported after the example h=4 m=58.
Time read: h=2 m=2
